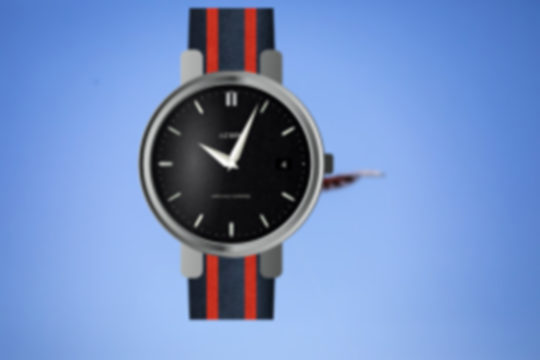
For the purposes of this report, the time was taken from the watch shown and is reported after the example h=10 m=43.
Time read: h=10 m=4
